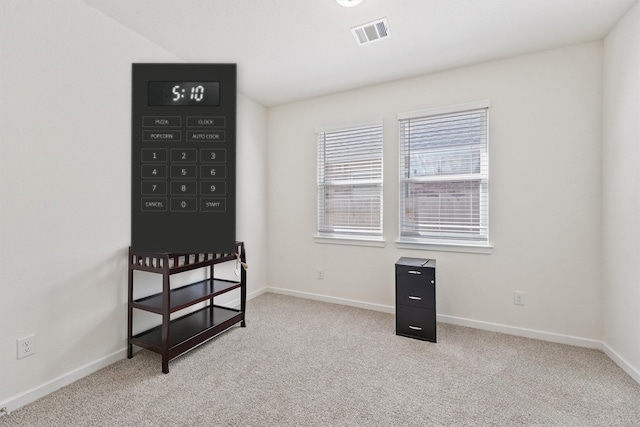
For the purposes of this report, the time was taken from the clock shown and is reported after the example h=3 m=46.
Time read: h=5 m=10
